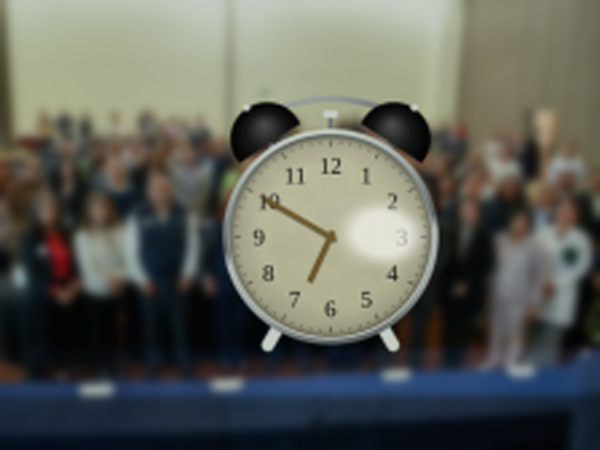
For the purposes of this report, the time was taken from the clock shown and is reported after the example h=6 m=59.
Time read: h=6 m=50
